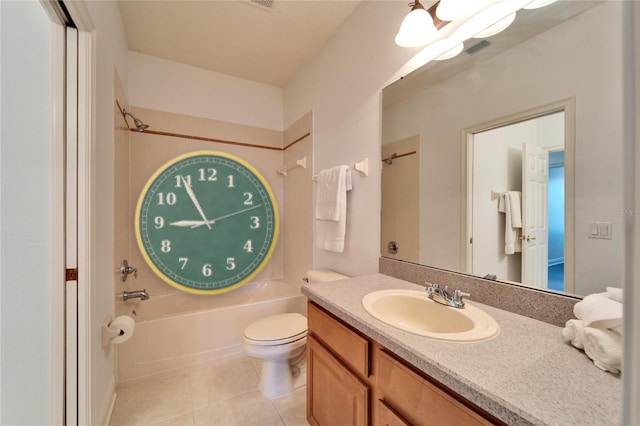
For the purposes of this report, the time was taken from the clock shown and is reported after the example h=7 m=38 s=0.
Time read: h=8 m=55 s=12
